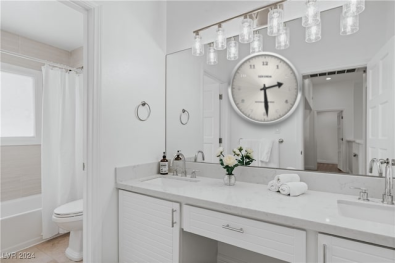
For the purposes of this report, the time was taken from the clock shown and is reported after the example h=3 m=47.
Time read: h=2 m=29
